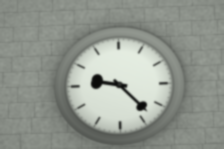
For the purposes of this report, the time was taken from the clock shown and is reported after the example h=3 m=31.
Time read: h=9 m=23
